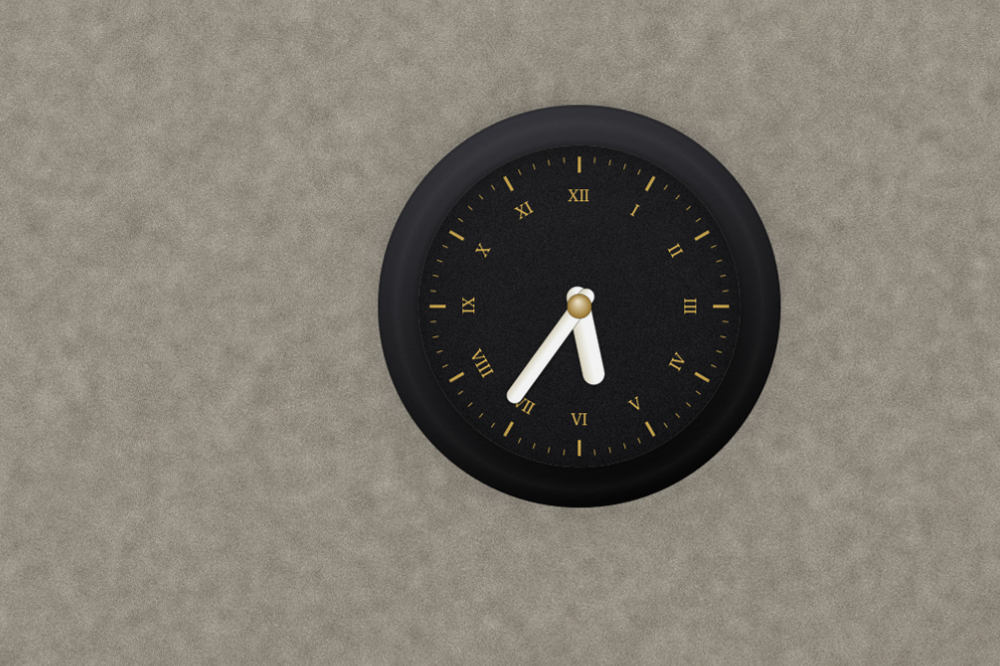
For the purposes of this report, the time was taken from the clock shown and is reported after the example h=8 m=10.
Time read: h=5 m=36
